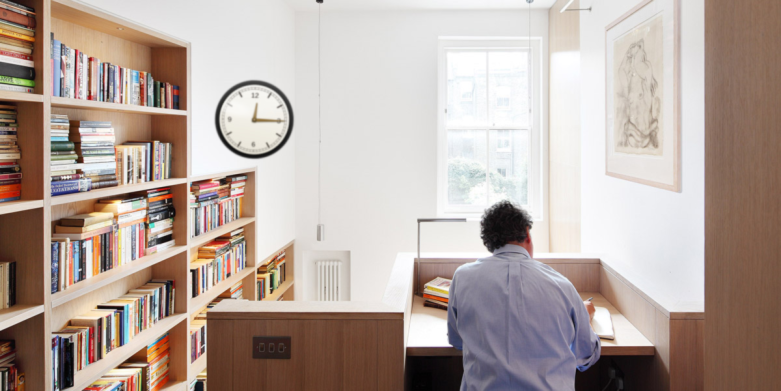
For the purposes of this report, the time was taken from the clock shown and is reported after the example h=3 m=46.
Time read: h=12 m=15
